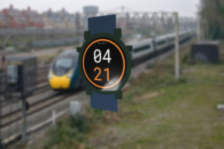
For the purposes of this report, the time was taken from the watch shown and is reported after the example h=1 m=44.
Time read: h=4 m=21
